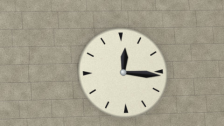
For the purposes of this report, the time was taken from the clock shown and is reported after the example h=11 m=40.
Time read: h=12 m=16
